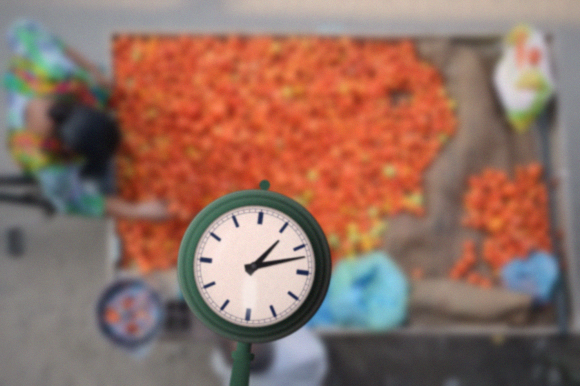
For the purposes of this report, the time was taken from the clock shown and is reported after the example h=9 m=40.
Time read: h=1 m=12
